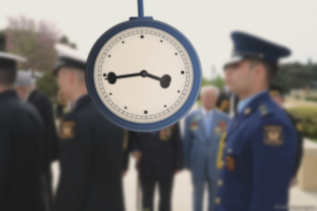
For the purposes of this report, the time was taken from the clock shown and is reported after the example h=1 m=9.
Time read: h=3 m=44
